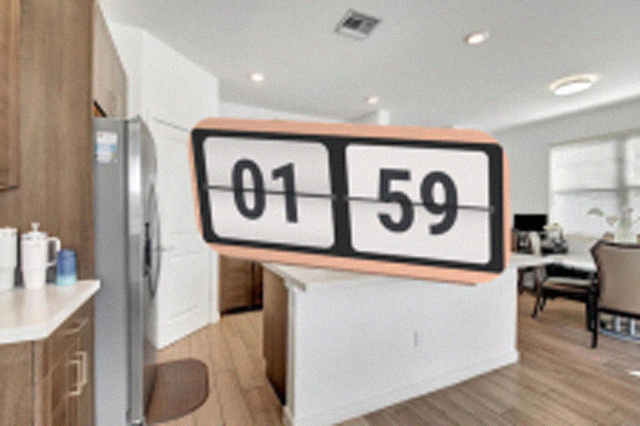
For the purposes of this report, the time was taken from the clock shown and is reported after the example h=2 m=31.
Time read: h=1 m=59
